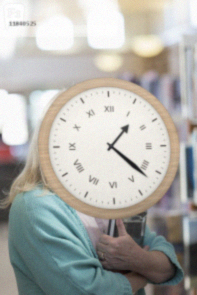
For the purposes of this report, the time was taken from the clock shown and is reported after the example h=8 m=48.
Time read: h=1 m=22
